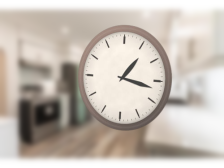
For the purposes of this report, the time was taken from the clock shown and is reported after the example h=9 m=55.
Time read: h=1 m=17
